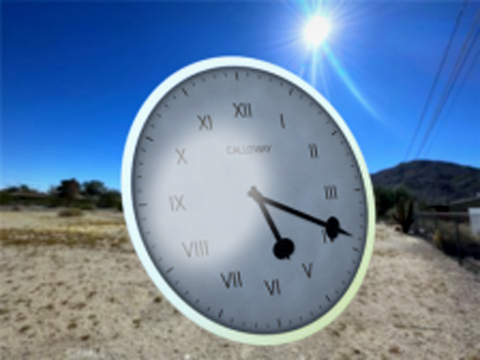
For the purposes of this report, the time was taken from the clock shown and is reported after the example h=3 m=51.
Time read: h=5 m=19
